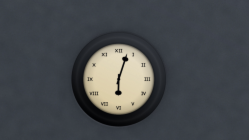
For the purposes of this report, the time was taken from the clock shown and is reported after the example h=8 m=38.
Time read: h=6 m=3
